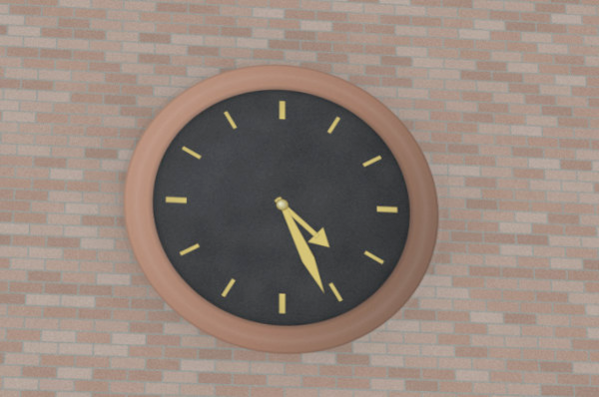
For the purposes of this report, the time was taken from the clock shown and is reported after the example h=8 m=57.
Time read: h=4 m=26
